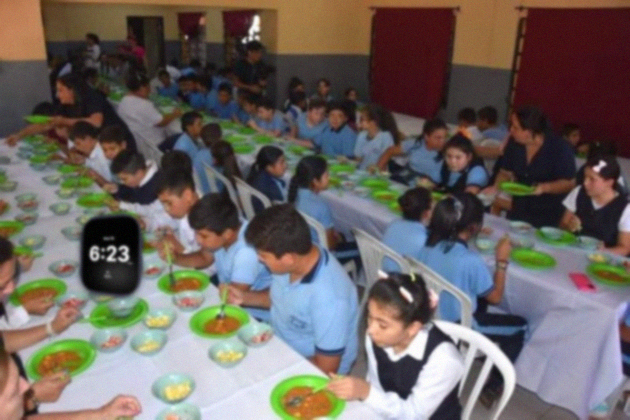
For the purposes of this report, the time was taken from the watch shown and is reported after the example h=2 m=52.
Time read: h=6 m=23
